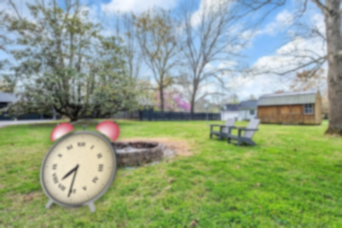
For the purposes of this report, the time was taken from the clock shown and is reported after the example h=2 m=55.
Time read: h=7 m=31
